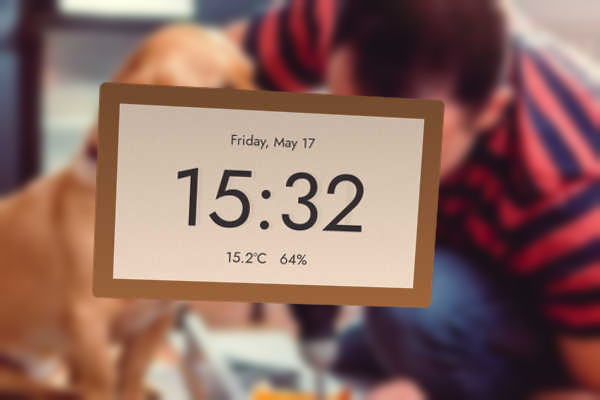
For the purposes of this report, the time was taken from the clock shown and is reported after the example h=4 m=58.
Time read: h=15 m=32
